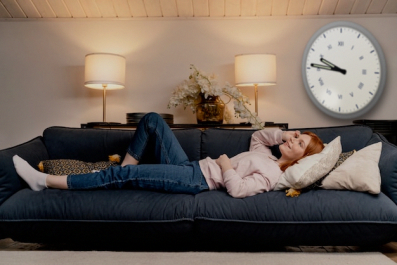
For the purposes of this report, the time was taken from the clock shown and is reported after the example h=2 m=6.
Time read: h=9 m=46
